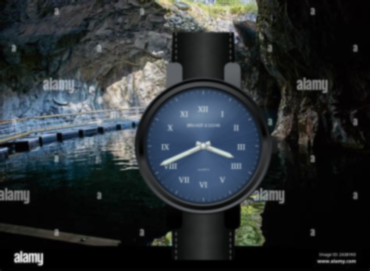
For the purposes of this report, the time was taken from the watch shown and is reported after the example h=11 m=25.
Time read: h=3 m=41
